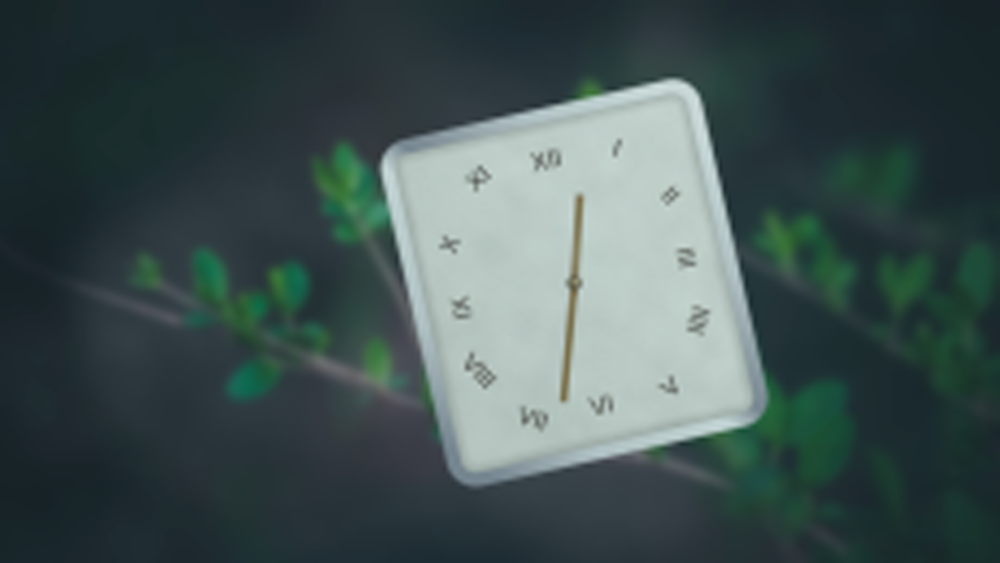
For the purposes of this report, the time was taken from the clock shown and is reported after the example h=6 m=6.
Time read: h=12 m=33
